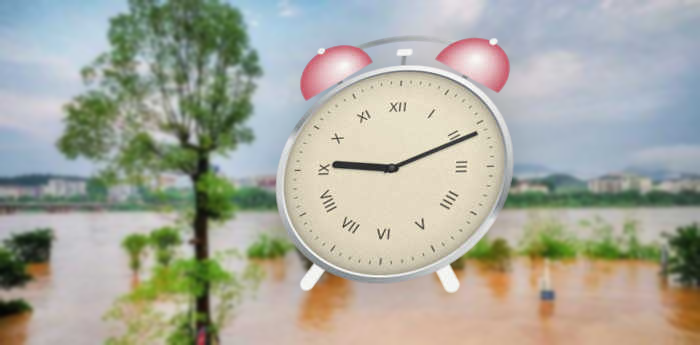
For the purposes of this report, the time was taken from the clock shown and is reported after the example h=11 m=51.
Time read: h=9 m=11
